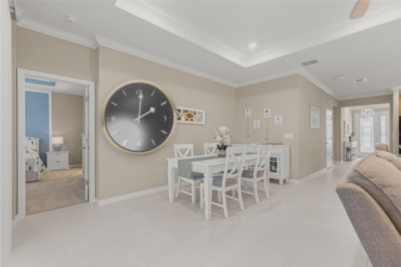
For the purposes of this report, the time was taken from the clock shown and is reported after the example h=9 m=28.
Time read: h=2 m=1
